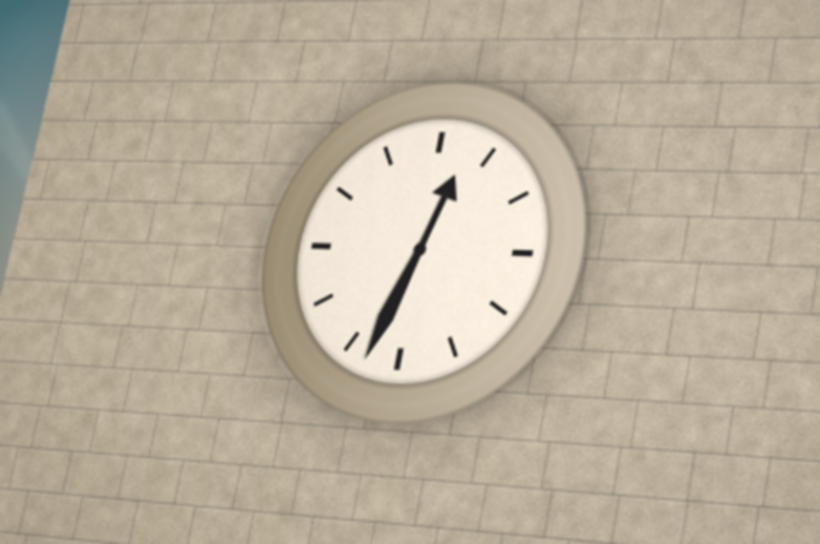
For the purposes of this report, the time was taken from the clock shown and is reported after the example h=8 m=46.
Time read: h=12 m=33
